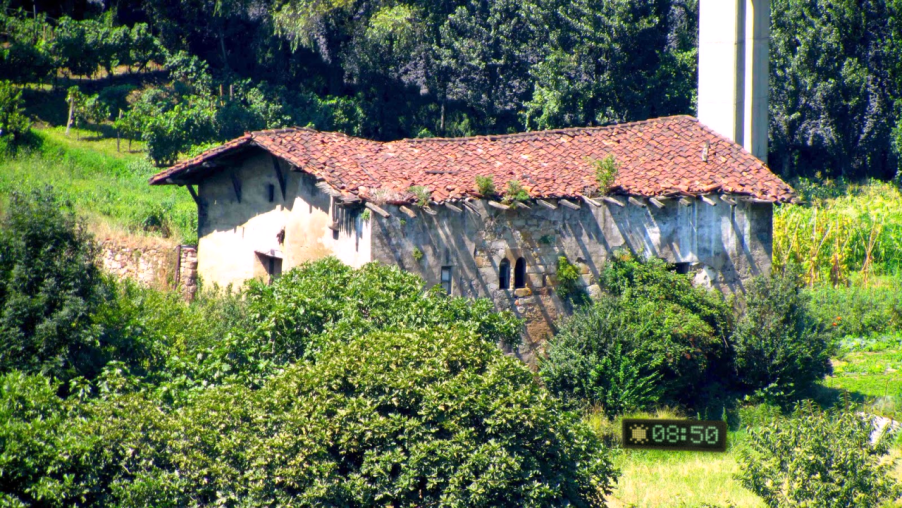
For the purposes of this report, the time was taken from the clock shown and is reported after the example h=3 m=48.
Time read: h=8 m=50
